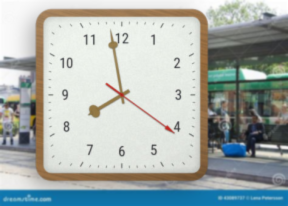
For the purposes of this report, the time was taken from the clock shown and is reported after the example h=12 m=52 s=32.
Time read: h=7 m=58 s=21
